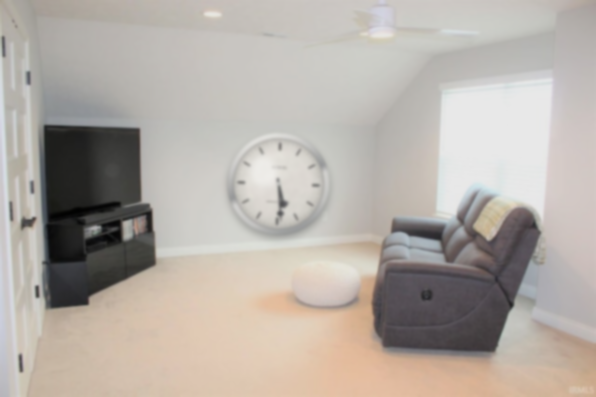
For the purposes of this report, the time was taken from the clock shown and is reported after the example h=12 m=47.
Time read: h=5 m=29
